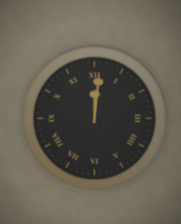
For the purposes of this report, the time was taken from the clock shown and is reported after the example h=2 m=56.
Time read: h=12 m=1
